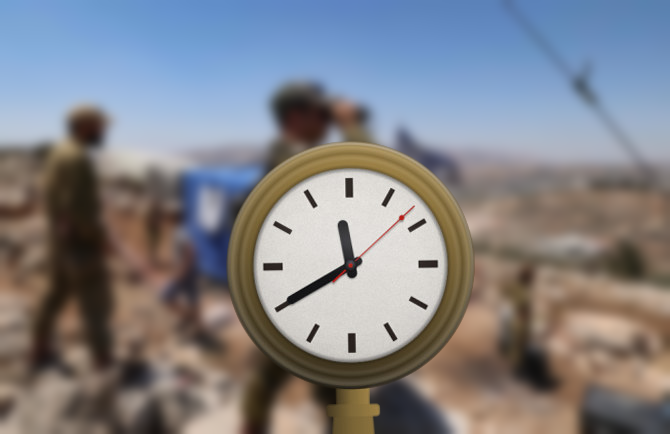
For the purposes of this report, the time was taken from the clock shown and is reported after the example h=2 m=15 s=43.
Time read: h=11 m=40 s=8
